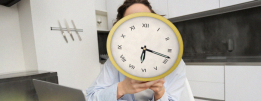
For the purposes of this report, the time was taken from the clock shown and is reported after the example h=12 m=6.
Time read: h=6 m=18
